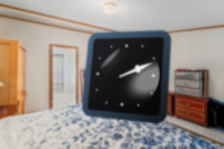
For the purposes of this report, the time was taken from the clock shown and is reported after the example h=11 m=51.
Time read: h=2 m=11
